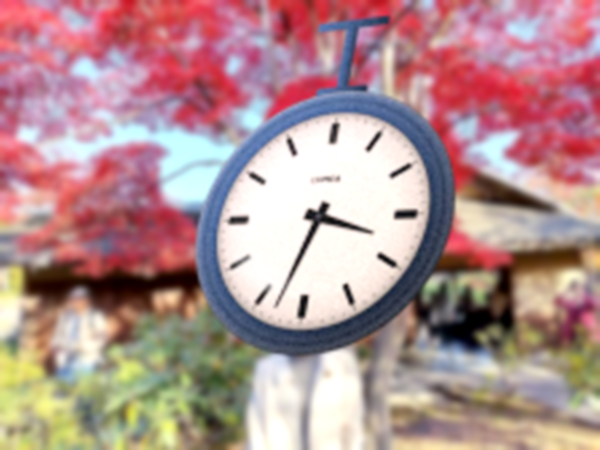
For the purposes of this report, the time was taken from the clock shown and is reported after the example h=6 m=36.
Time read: h=3 m=33
